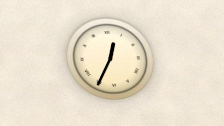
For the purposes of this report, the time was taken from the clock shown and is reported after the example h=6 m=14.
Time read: h=12 m=35
